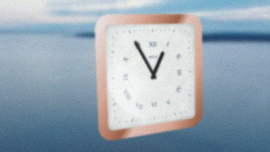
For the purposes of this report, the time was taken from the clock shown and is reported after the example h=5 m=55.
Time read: h=12 m=55
